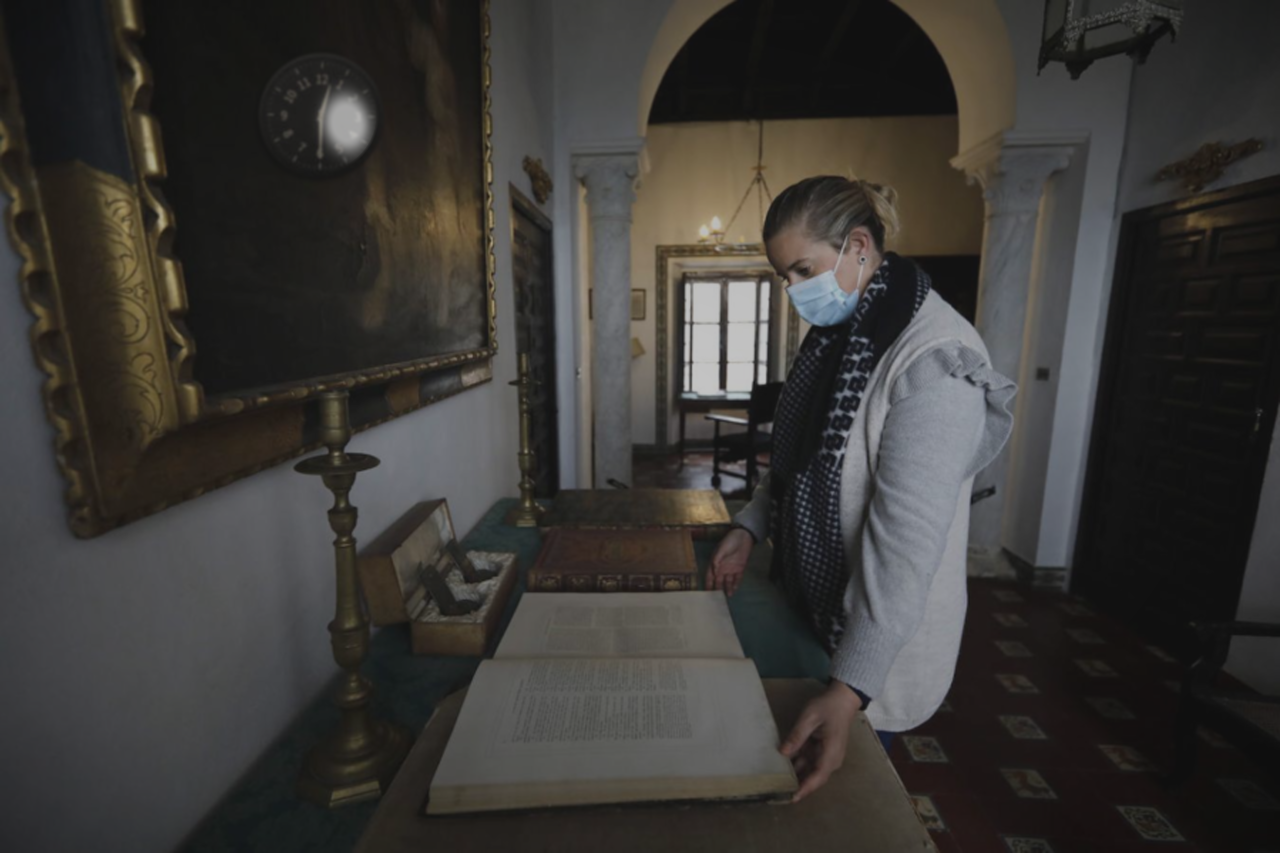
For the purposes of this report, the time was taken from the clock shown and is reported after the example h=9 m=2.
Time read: h=12 m=30
